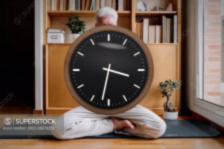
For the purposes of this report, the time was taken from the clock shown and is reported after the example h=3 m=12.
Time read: h=3 m=32
